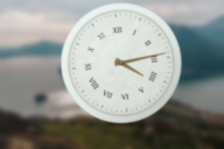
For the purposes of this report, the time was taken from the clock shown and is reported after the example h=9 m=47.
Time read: h=4 m=14
